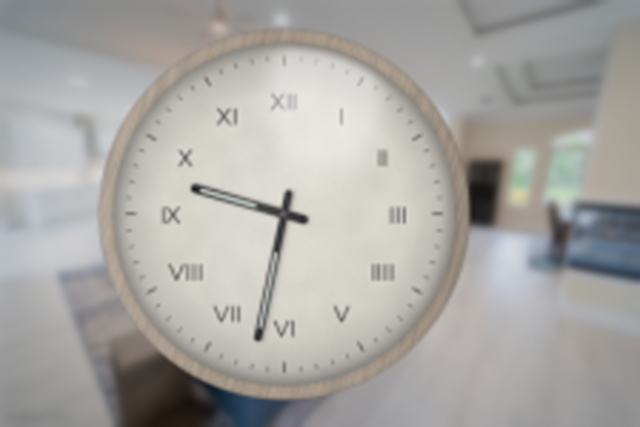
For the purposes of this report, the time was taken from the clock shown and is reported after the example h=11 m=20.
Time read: h=9 m=32
